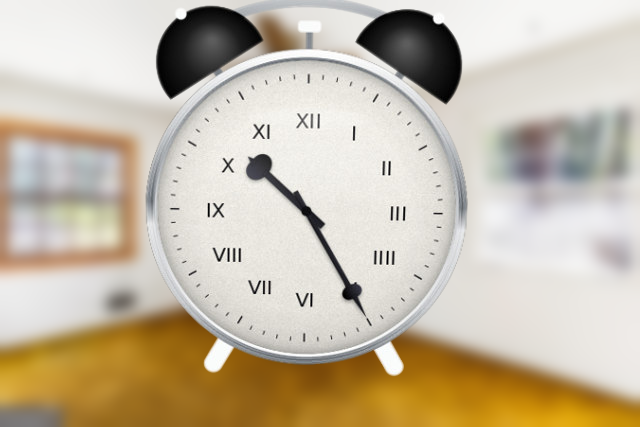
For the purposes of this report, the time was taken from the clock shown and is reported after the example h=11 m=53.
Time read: h=10 m=25
